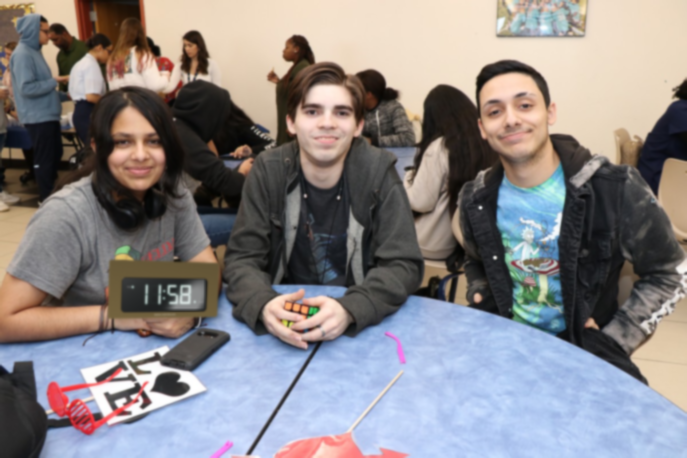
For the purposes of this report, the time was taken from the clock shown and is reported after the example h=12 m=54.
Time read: h=11 m=58
